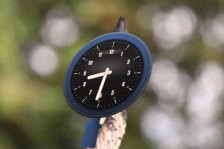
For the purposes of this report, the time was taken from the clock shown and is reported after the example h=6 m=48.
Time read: h=8 m=31
